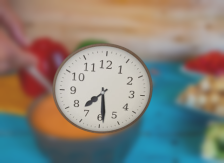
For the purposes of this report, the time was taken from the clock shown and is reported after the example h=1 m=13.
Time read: h=7 m=29
